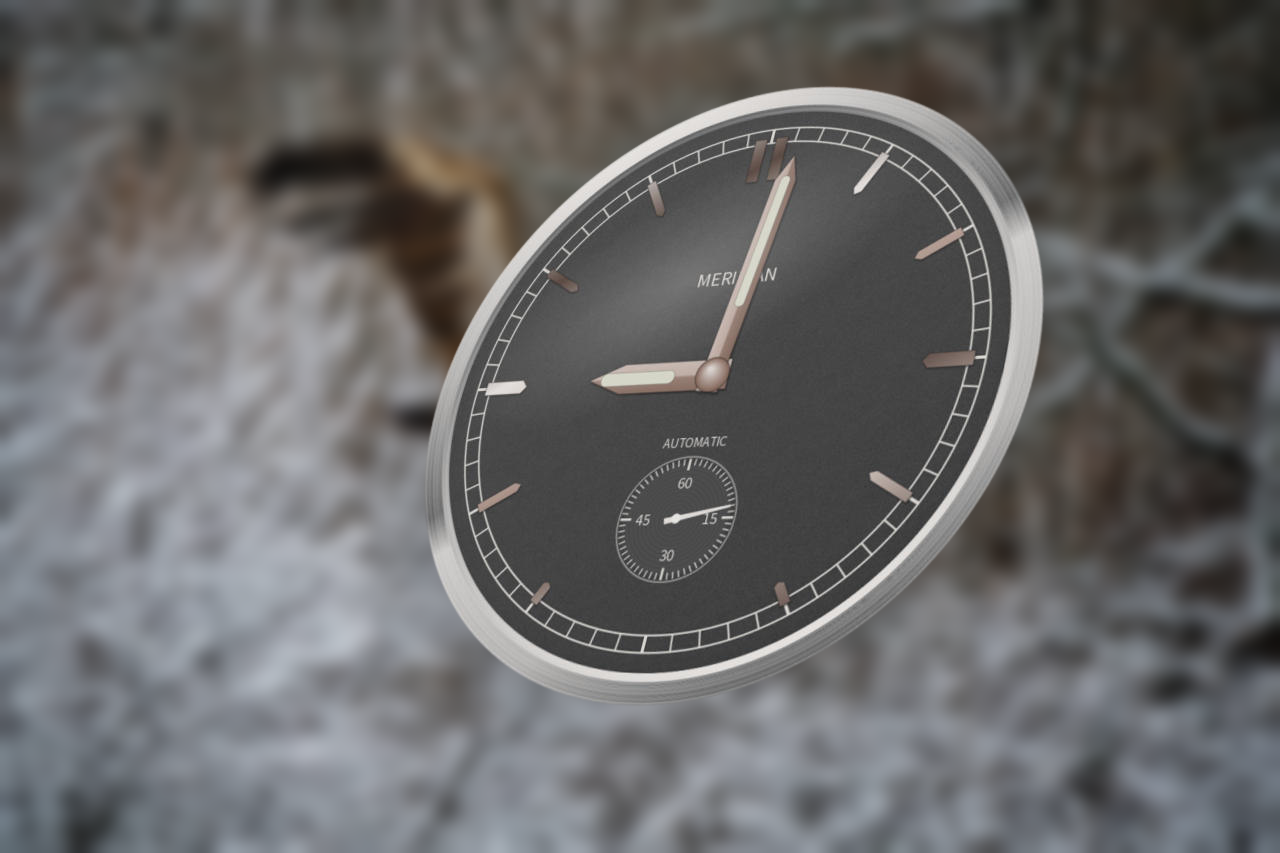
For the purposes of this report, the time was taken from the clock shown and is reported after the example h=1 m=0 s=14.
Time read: h=9 m=1 s=13
